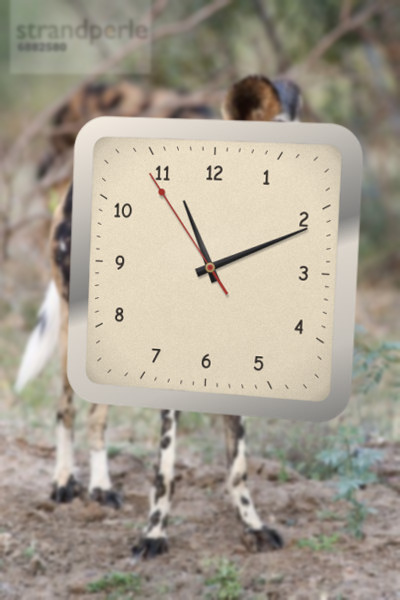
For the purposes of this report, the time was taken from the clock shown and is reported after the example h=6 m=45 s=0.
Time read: h=11 m=10 s=54
